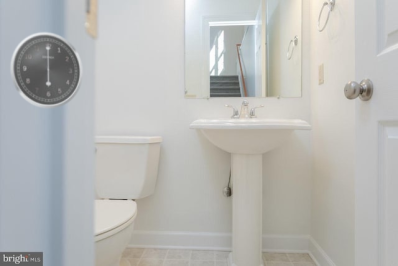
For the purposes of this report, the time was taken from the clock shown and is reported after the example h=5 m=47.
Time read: h=6 m=0
